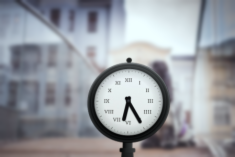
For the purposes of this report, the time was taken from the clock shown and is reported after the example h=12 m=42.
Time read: h=6 m=25
